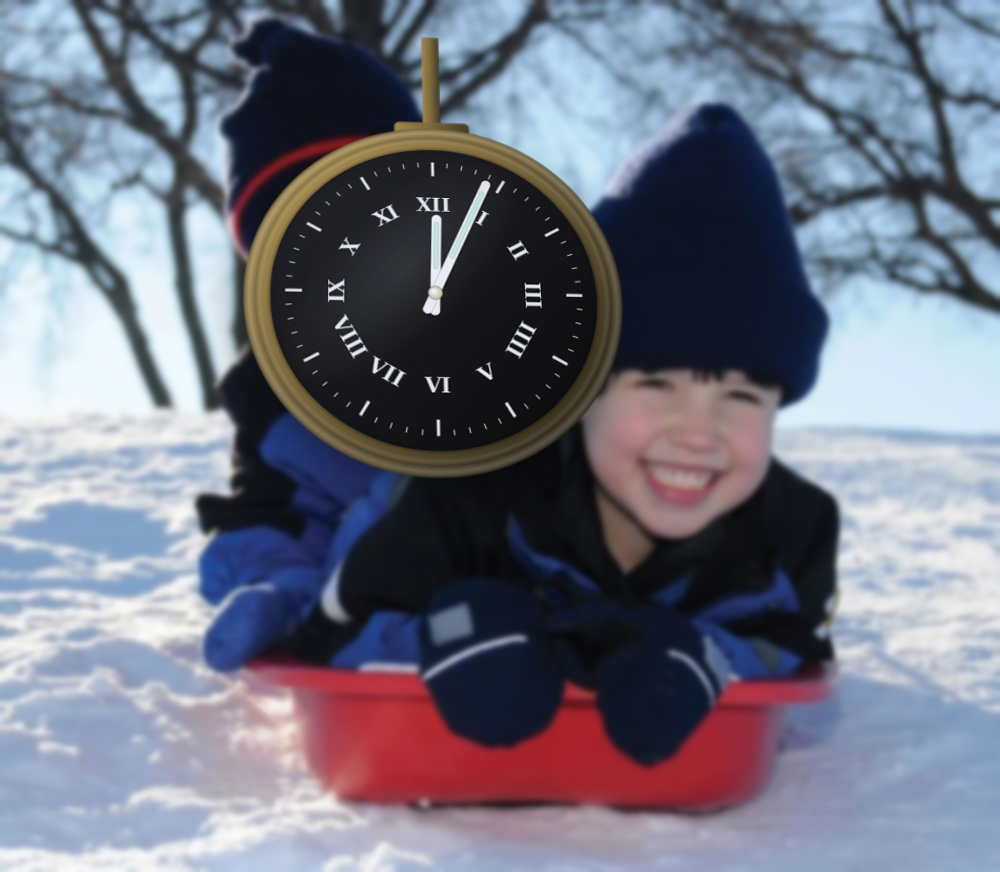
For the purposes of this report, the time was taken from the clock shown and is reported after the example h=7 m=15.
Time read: h=12 m=4
